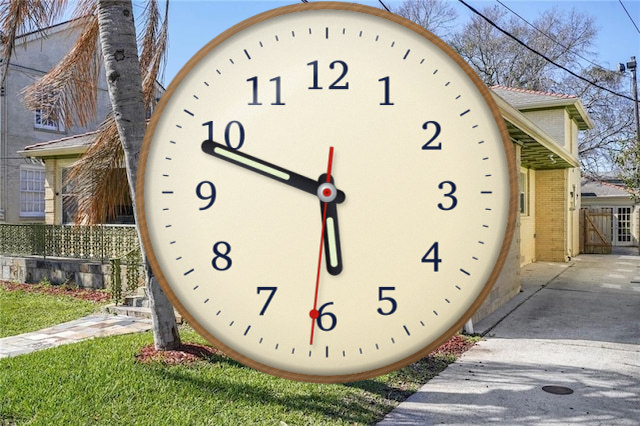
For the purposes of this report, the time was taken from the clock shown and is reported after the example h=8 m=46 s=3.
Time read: h=5 m=48 s=31
